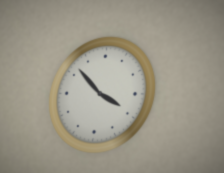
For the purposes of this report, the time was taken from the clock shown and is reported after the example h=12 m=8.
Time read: h=3 m=52
